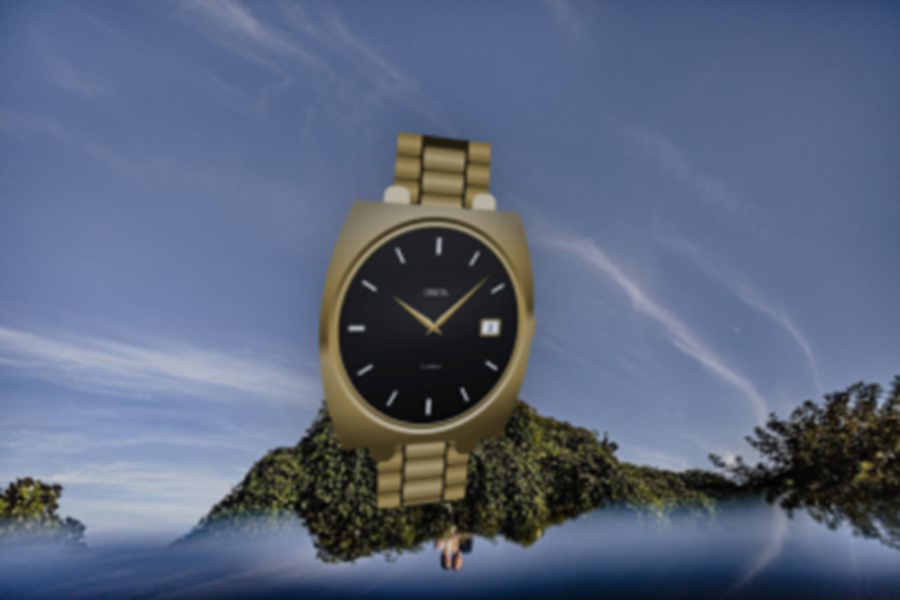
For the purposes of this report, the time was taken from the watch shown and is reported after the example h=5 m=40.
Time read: h=10 m=8
